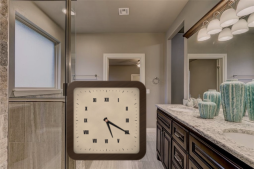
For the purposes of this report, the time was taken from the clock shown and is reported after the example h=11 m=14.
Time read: h=5 m=20
